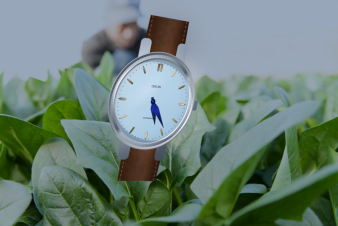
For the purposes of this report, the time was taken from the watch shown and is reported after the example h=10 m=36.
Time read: h=5 m=24
